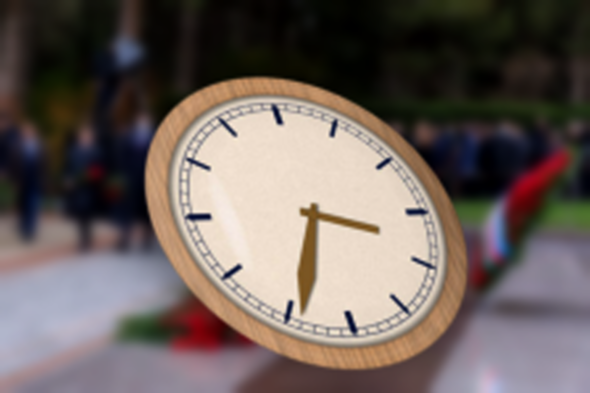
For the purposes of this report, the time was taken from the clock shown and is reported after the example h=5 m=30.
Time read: h=3 m=34
